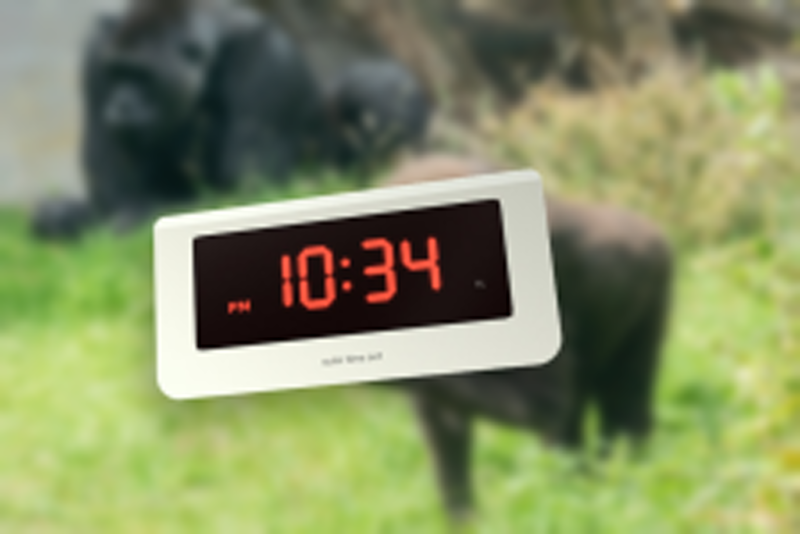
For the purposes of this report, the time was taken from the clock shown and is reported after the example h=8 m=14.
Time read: h=10 m=34
